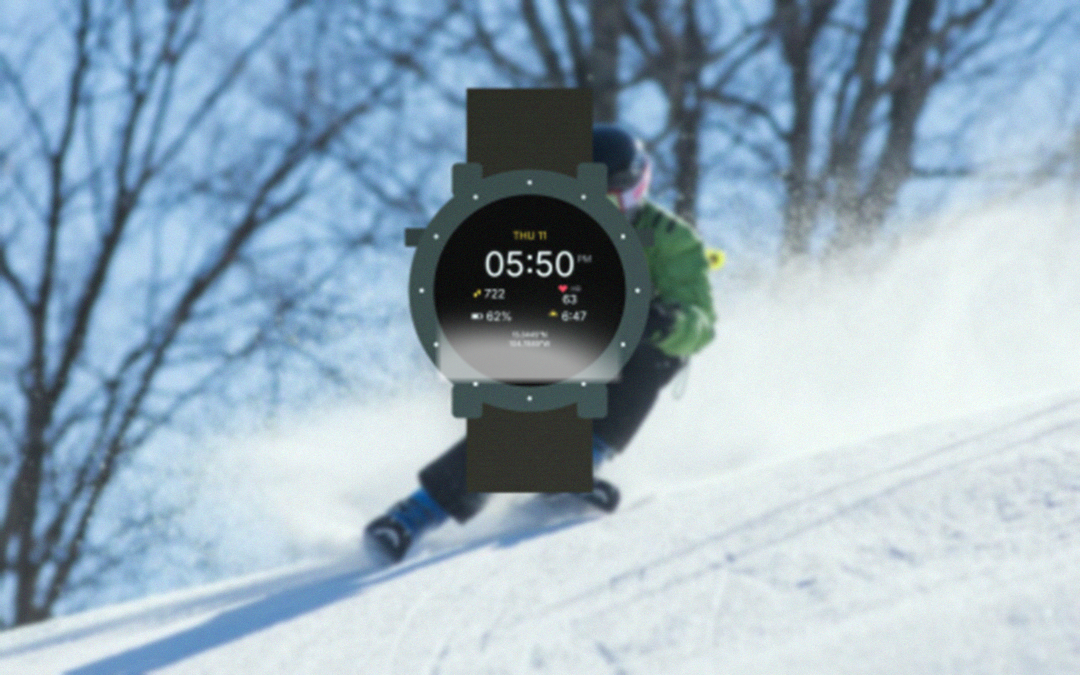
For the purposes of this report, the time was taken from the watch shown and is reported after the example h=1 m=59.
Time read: h=5 m=50
